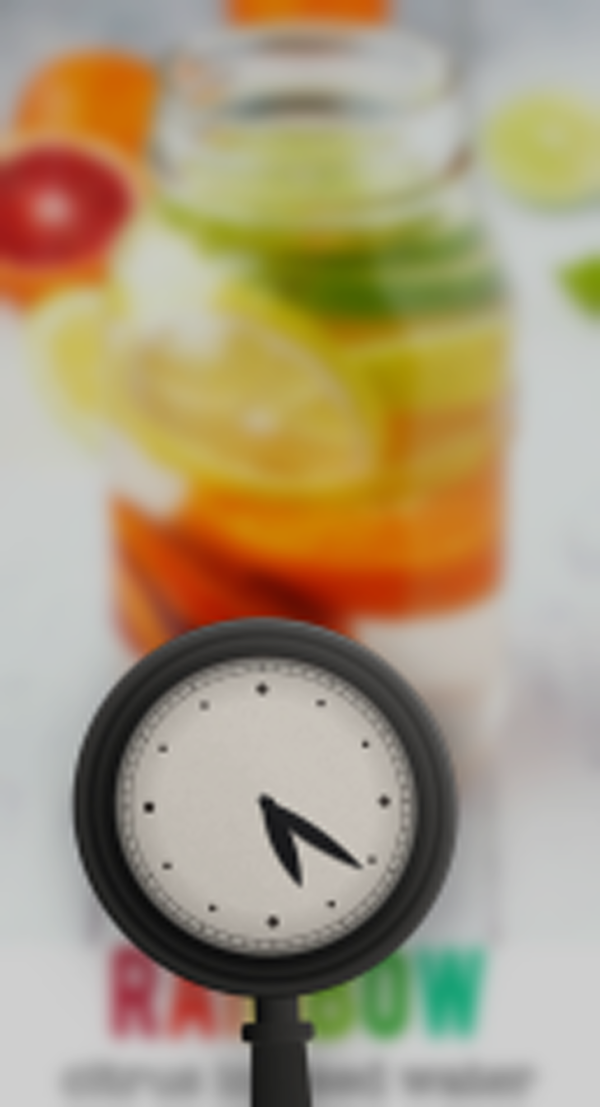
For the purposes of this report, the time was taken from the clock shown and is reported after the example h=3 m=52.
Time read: h=5 m=21
